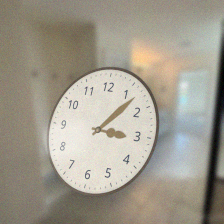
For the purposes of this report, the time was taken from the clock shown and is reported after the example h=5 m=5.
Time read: h=3 m=7
